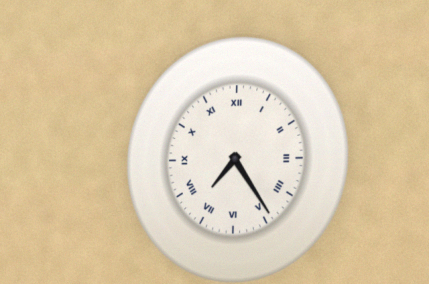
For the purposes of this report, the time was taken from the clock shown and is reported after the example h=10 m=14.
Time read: h=7 m=24
